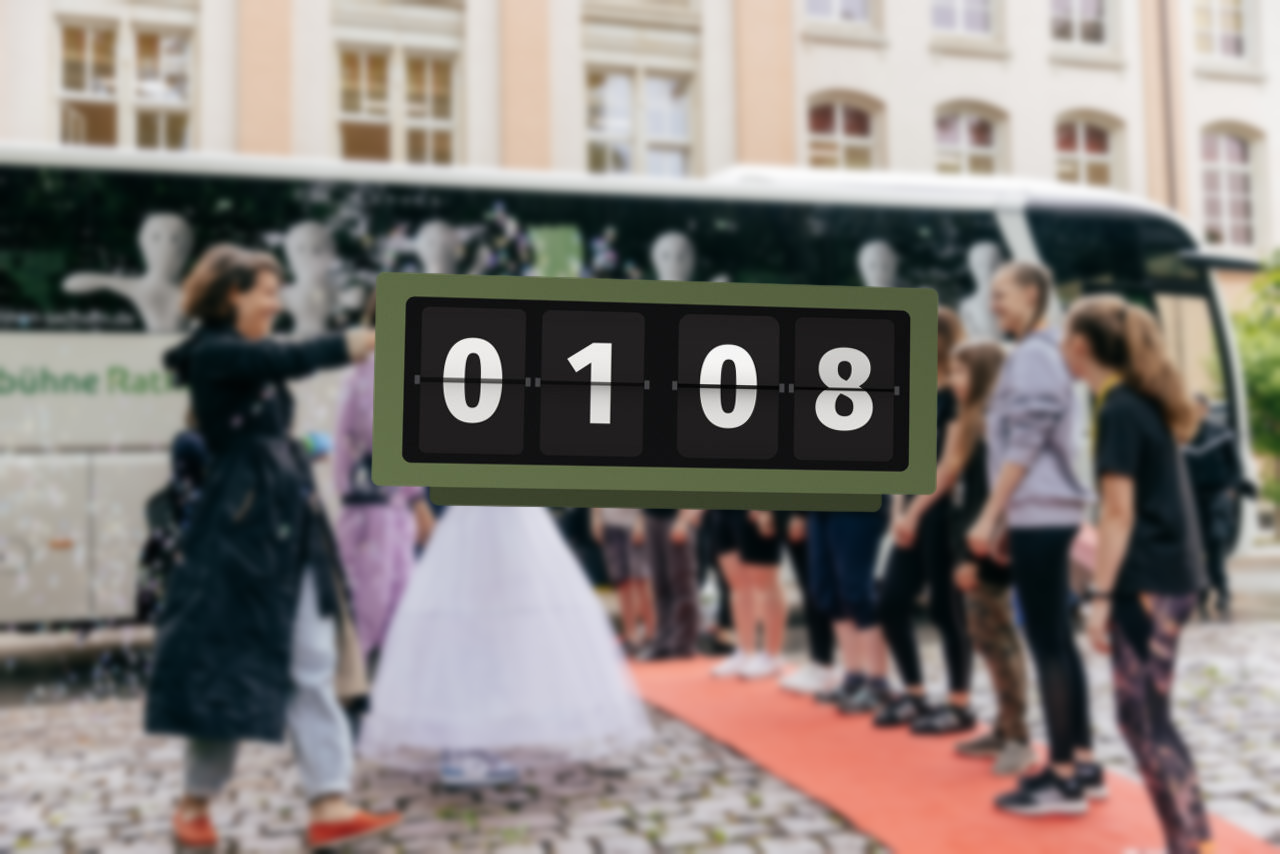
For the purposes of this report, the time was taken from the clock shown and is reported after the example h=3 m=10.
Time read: h=1 m=8
